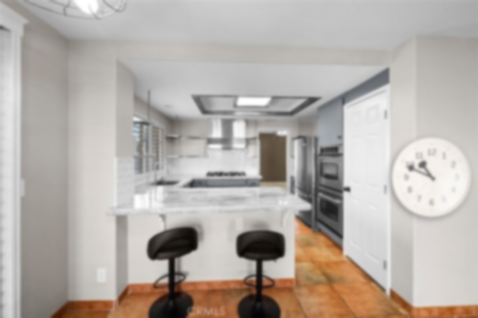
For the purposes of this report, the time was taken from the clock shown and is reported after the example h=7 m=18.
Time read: h=10 m=49
